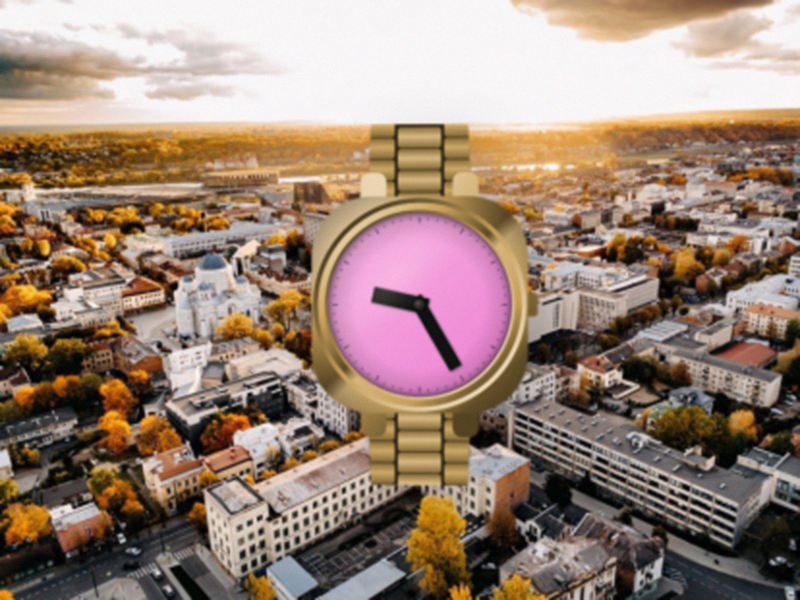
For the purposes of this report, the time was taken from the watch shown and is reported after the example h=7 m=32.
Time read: h=9 m=25
